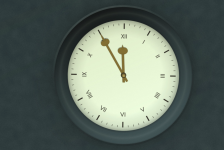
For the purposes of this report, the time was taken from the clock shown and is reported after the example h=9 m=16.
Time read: h=11 m=55
